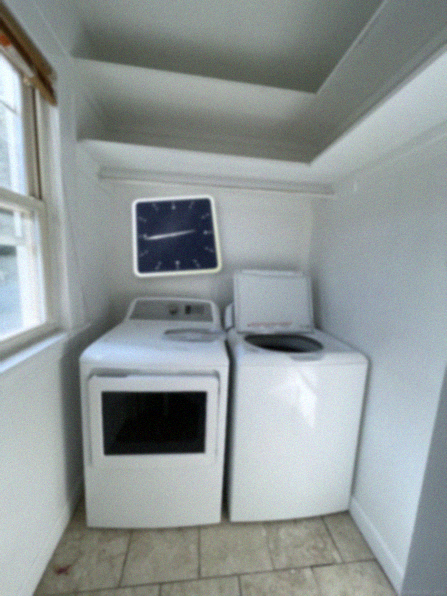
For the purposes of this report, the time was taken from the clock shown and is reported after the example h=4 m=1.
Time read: h=2 m=44
